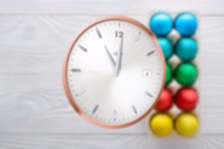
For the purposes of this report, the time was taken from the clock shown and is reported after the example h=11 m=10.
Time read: h=11 m=1
